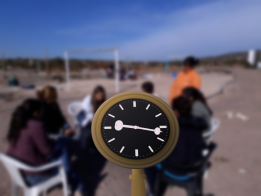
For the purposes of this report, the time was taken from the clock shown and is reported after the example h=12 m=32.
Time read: h=9 m=17
